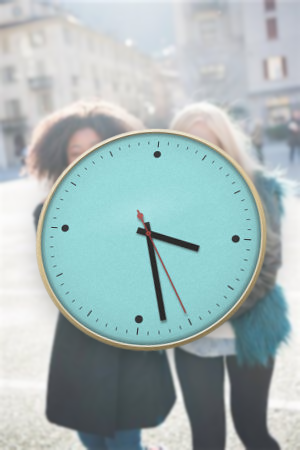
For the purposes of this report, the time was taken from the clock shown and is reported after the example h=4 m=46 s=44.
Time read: h=3 m=27 s=25
